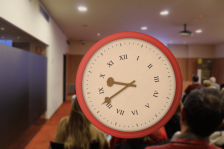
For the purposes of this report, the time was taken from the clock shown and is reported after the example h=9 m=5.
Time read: h=9 m=41
